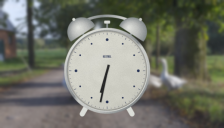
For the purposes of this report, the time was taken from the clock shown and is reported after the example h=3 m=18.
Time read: h=6 m=32
